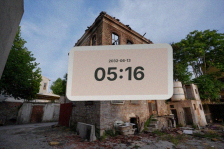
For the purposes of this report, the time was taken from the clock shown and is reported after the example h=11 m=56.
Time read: h=5 m=16
